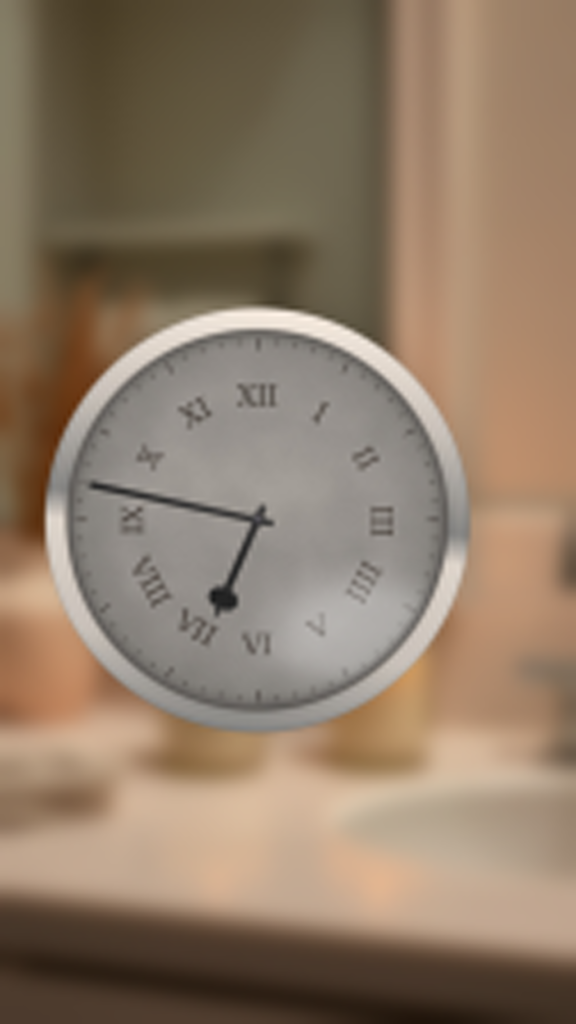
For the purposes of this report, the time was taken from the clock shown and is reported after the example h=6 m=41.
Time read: h=6 m=47
